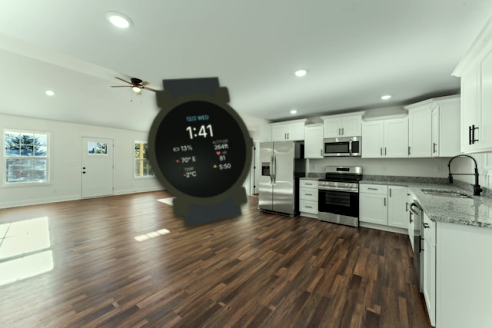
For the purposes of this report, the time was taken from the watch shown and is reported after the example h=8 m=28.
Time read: h=1 m=41
